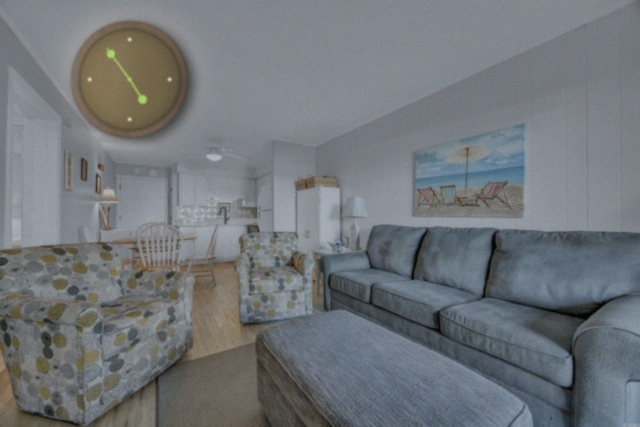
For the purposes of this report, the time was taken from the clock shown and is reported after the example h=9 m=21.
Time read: h=4 m=54
